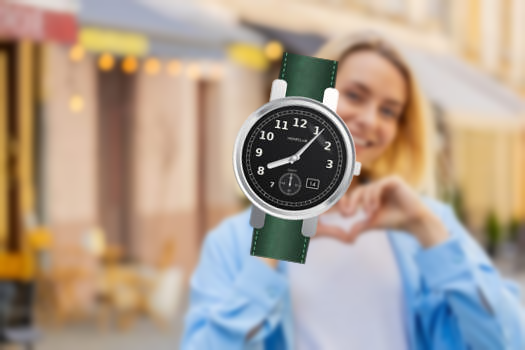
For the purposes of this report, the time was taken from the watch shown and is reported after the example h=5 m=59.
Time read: h=8 m=6
